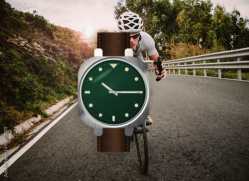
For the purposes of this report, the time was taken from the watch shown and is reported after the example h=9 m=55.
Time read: h=10 m=15
